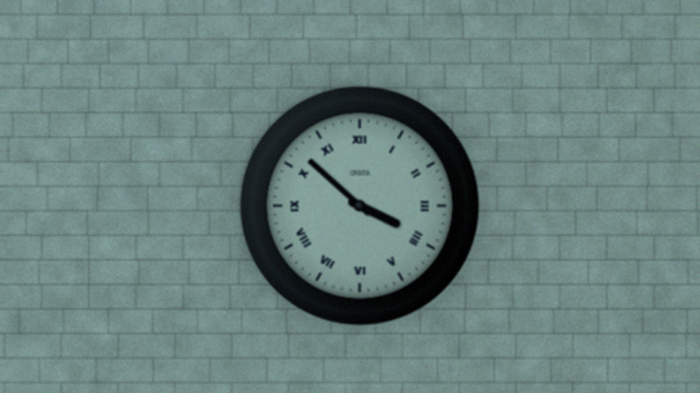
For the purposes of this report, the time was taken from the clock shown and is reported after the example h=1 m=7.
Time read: h=3 m=52
